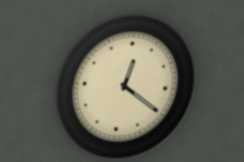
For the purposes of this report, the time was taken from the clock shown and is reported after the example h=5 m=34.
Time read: h=12 m=20
